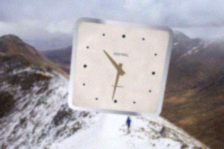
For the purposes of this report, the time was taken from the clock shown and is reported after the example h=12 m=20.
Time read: h=10 m=31
